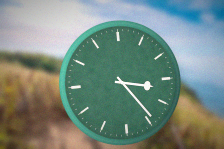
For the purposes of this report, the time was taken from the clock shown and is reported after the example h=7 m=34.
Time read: h=3 m=24
